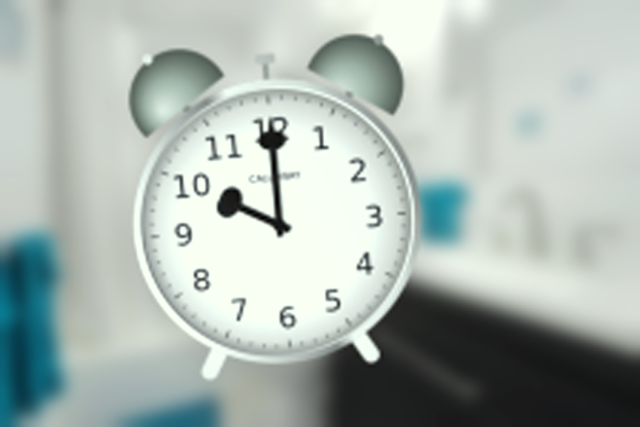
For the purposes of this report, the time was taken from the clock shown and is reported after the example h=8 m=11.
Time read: h=10 m=0
